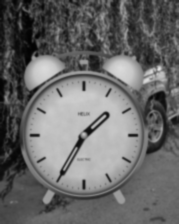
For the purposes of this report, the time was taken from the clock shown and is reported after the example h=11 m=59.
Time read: h=1 m=35
